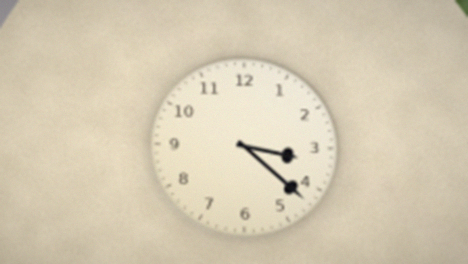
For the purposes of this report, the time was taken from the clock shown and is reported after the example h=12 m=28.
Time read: h=3 m=22
